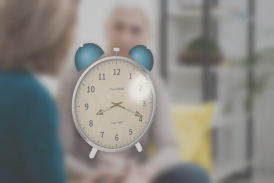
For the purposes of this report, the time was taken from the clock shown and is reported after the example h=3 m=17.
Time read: h=8 m=19
